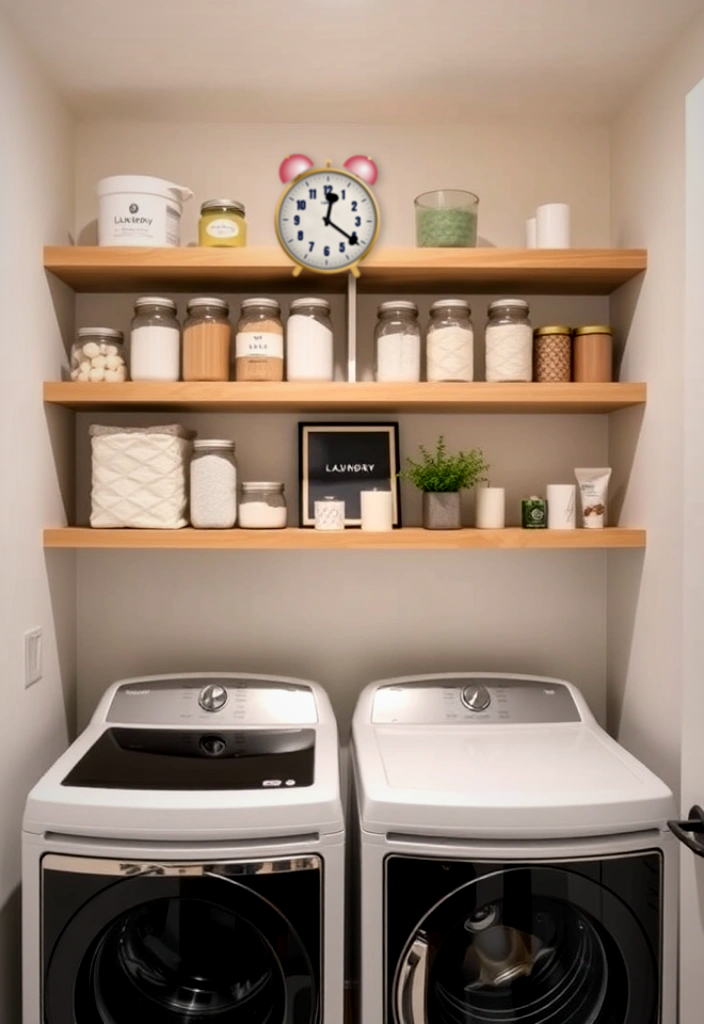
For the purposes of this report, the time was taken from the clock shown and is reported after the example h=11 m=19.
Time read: h=12 m=21
